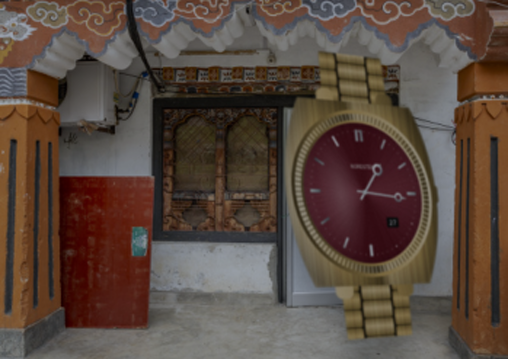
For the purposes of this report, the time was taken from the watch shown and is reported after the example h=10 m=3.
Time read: h=1 m=16
